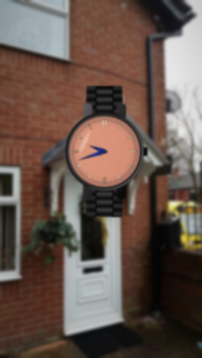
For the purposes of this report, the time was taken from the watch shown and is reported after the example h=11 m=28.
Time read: h=9 m=42
